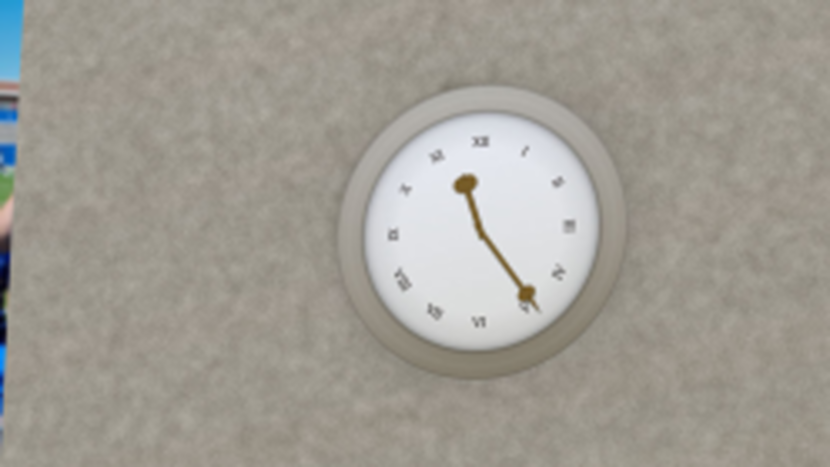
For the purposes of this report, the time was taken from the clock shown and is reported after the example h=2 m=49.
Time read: h=11 m=24
